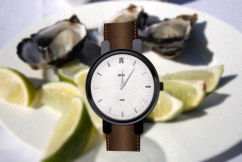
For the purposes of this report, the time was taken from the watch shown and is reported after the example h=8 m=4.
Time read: h=12 m=6
